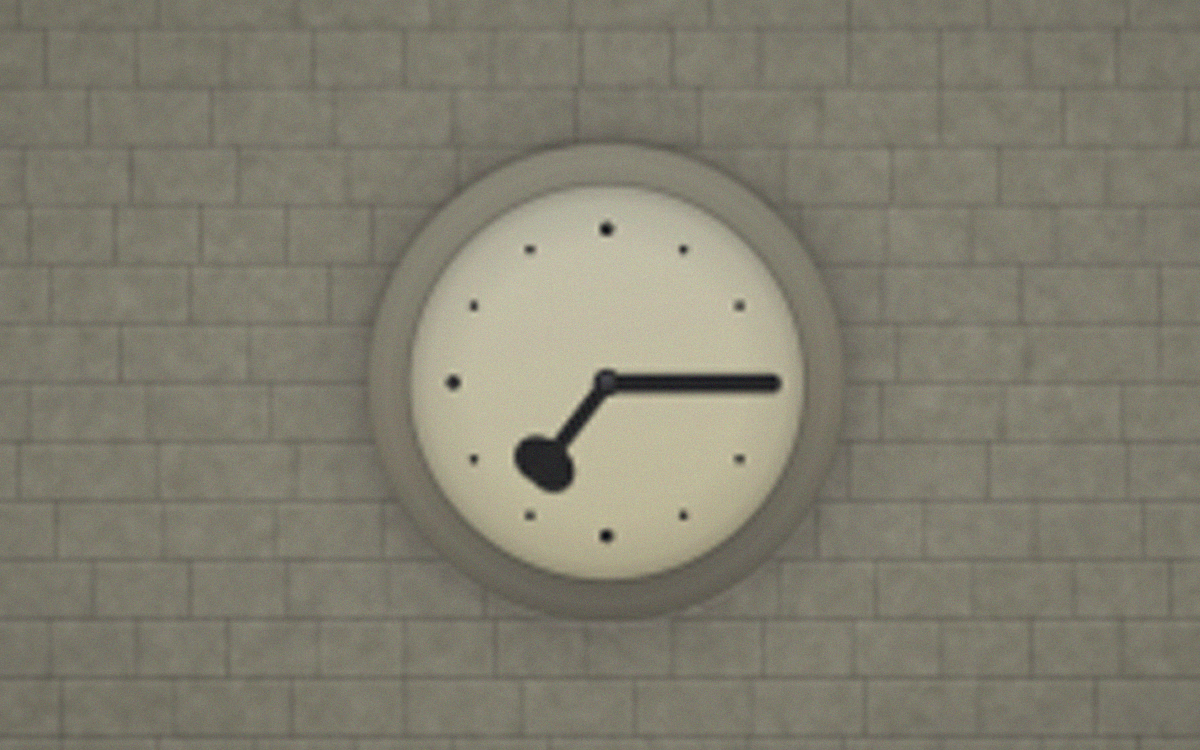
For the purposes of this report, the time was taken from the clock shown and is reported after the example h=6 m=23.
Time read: h=7 m=15
